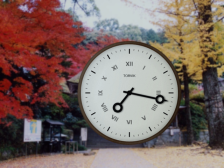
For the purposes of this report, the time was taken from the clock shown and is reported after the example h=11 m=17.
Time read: h=7 m=17
